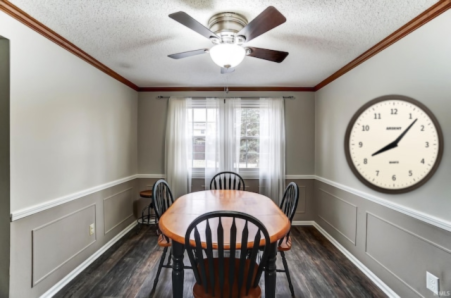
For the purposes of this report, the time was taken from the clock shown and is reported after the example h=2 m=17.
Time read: h=8 m=7
